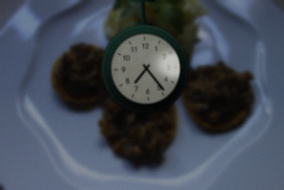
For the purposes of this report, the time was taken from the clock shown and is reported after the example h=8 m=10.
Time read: h=7 m=24
